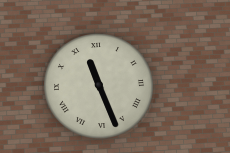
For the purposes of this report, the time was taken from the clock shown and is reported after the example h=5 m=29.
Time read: h=11 m=27
